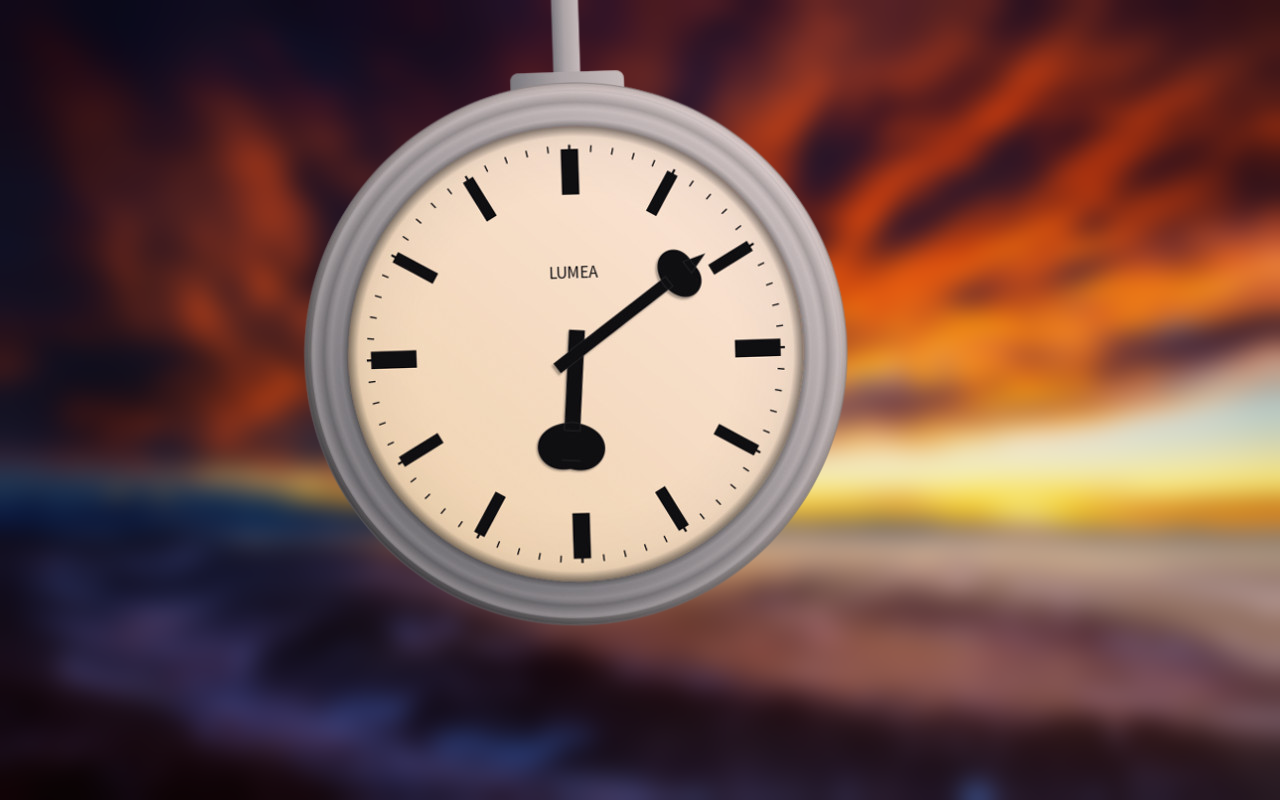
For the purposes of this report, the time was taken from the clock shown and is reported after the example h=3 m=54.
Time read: h=6 m=9
